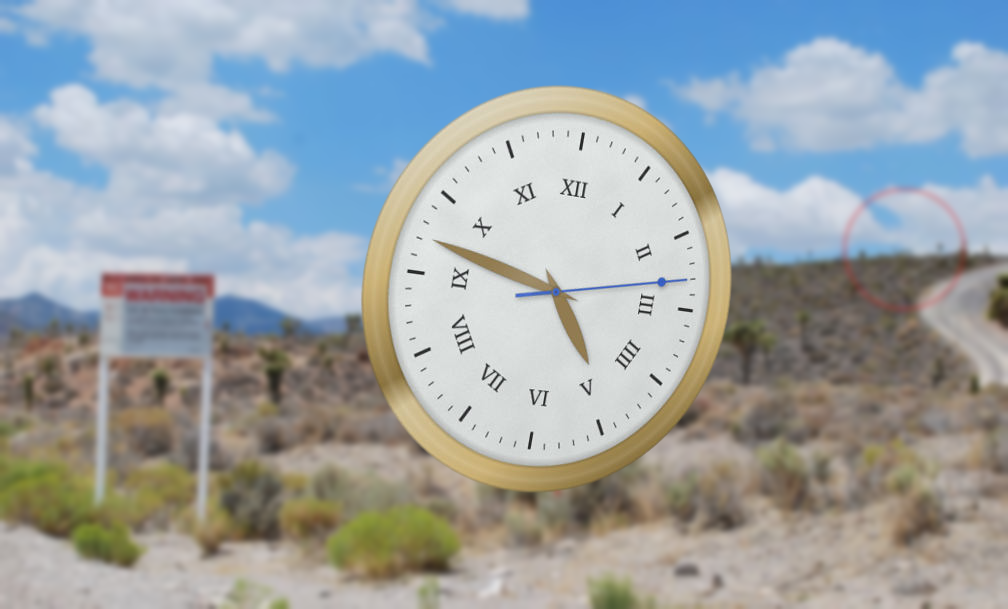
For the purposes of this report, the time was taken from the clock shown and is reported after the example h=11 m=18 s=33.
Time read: h=4 m=47 s=13
